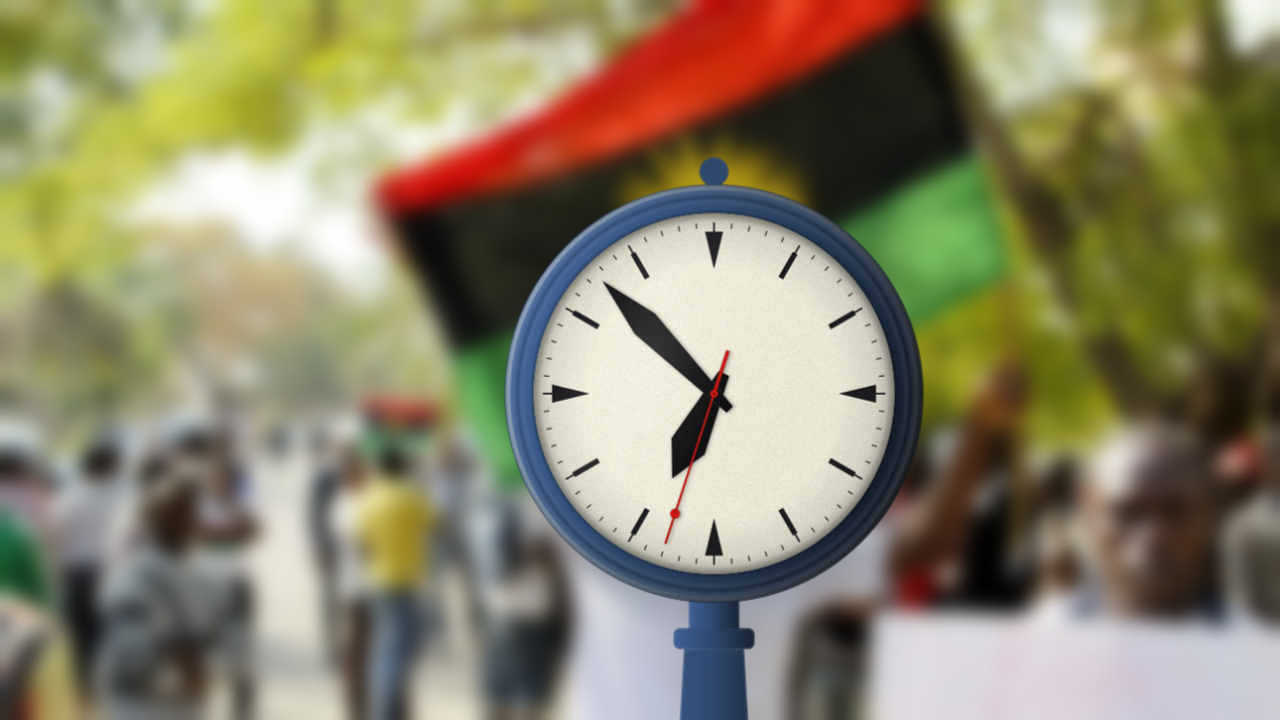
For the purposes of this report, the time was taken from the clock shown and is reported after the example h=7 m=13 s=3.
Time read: h=6 m=52 s=33
